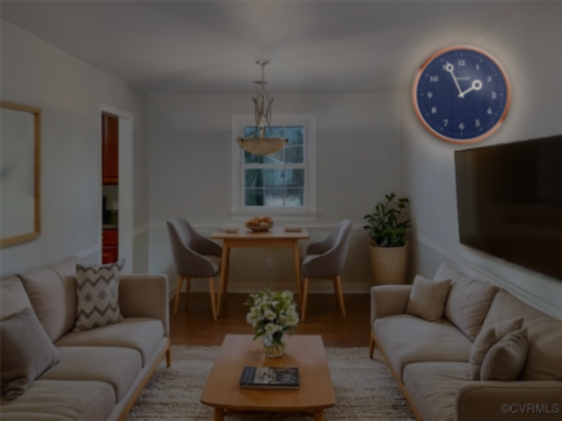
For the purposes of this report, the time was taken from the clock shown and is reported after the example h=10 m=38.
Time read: h=1 m=56
